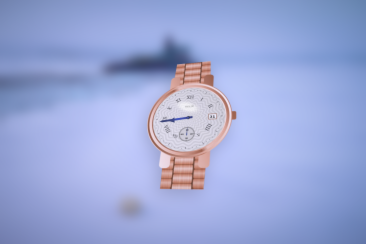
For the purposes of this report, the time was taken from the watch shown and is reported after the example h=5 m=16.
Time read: h=8 m=44
